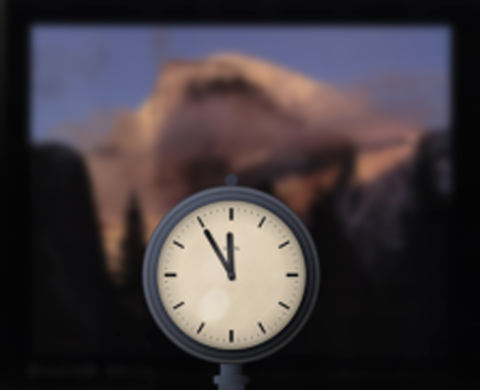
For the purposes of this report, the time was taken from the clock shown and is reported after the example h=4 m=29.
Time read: h=11 m=55
